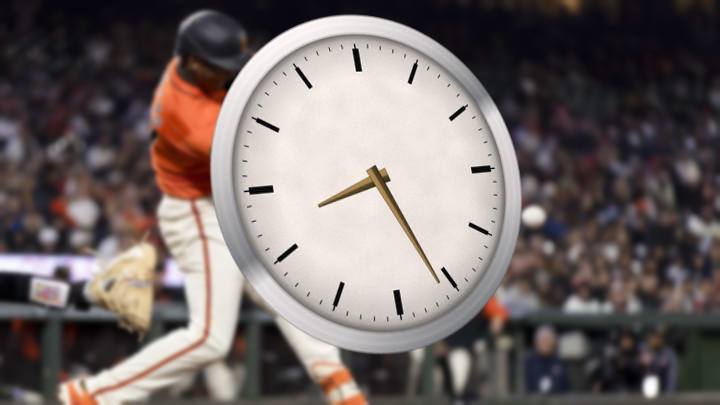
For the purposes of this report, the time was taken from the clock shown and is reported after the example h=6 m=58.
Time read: h=8 m=26
